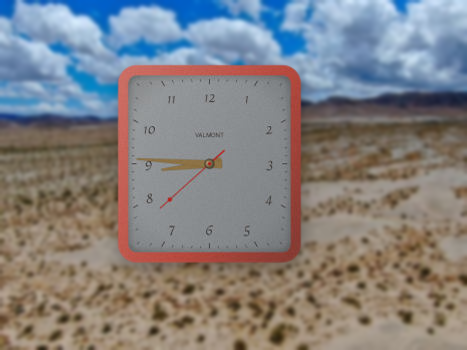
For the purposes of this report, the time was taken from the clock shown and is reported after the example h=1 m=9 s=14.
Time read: h=8 m=45 s=38
